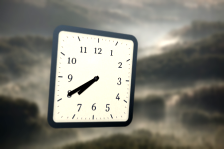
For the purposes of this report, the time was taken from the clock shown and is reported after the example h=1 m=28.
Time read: h=7 m=40
